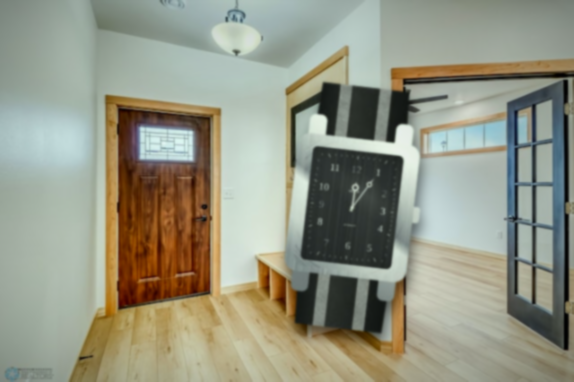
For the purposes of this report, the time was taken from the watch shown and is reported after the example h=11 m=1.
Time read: h=12 m=5
